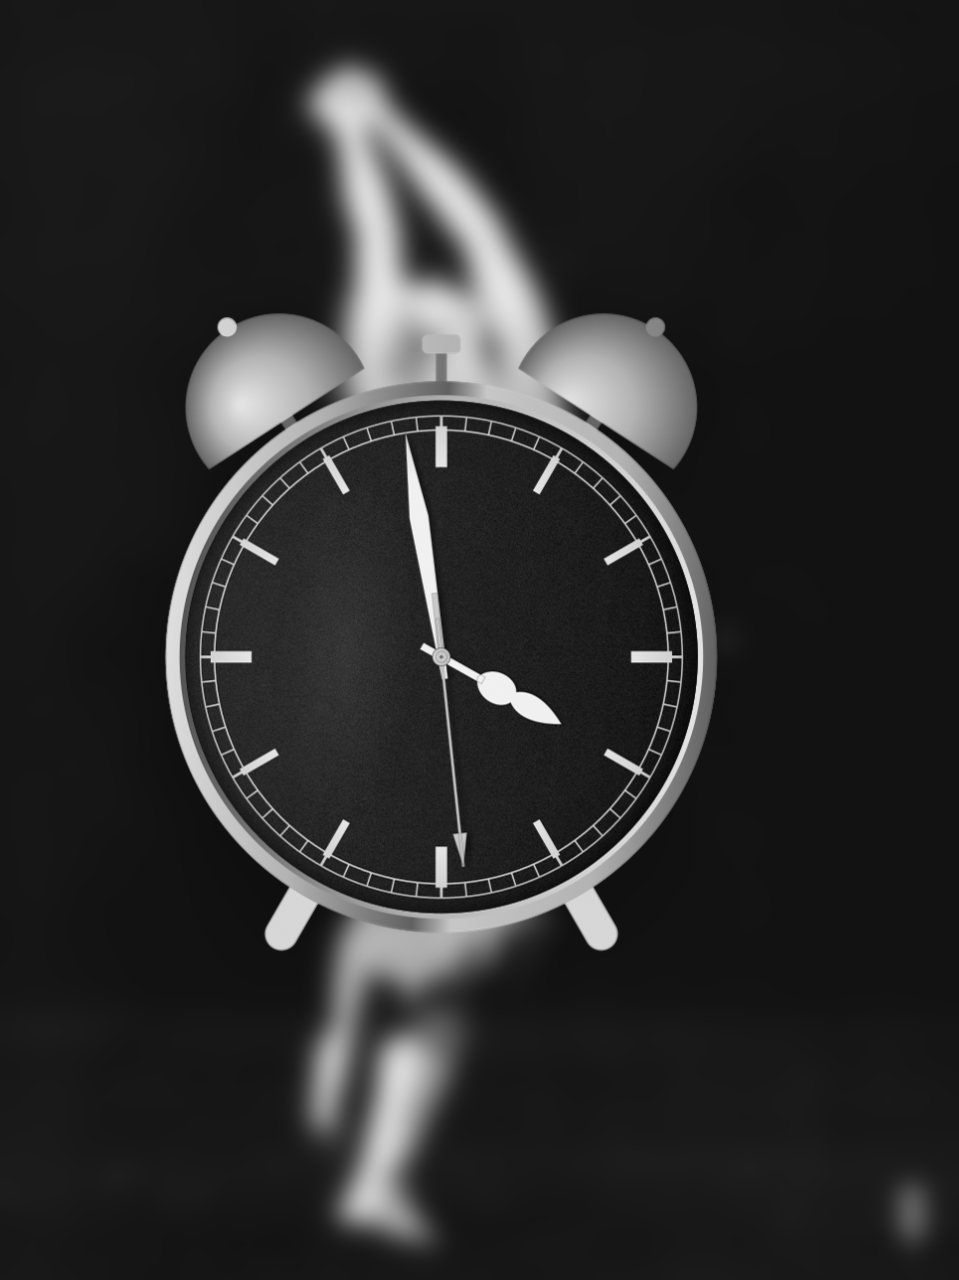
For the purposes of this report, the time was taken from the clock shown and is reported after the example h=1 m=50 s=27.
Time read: h=3 m=58 s=29
